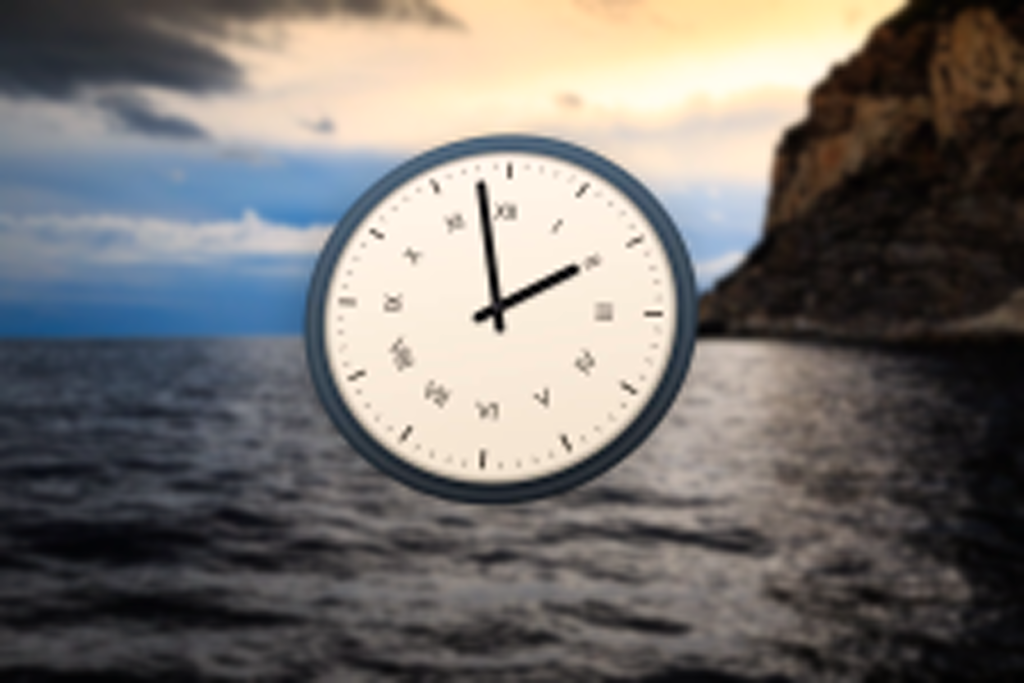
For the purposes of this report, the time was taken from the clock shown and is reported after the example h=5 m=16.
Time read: h=1 m=58
